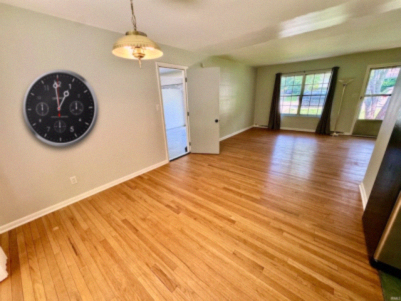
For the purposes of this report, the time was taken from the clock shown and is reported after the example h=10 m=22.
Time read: h=12 m=59
